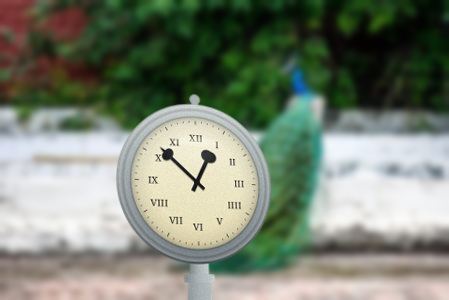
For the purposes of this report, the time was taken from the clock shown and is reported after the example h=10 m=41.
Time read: h=12 m=52
